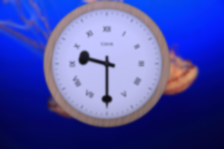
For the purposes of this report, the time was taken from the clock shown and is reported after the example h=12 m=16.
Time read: h=9 m=30
